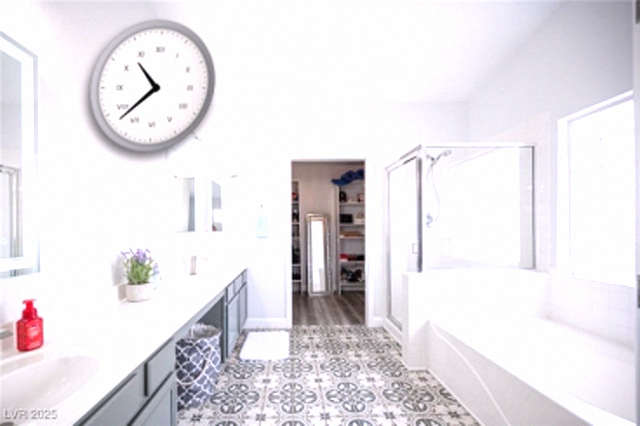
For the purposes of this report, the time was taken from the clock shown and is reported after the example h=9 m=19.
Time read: h=10 m=38
